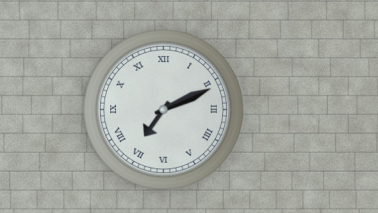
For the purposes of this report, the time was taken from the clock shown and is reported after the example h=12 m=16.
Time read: h=7 m=11
